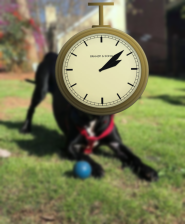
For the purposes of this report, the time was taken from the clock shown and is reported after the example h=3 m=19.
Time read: h=2 m=8
